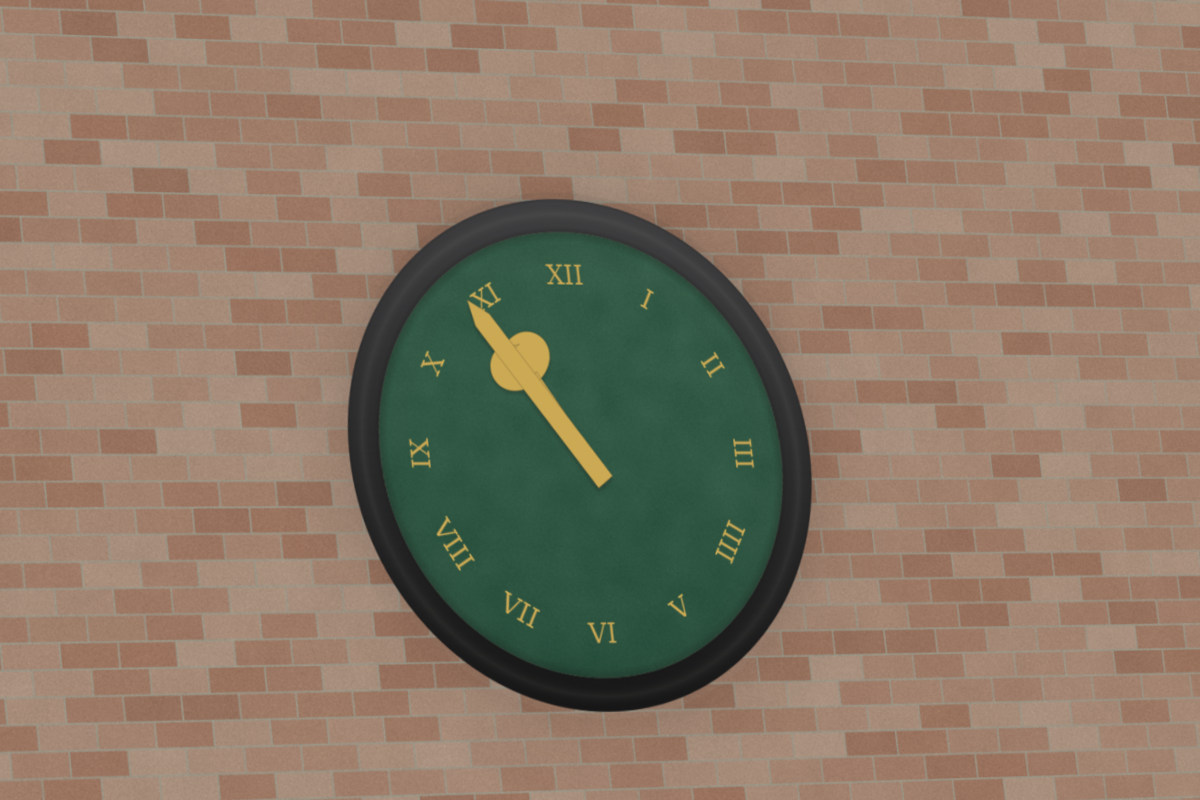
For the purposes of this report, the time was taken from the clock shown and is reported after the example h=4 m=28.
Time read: h=10 m=54
